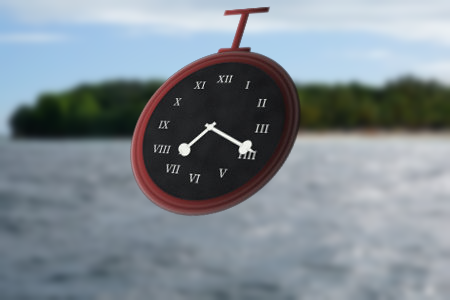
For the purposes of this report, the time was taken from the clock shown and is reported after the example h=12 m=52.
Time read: h=7 m=19
